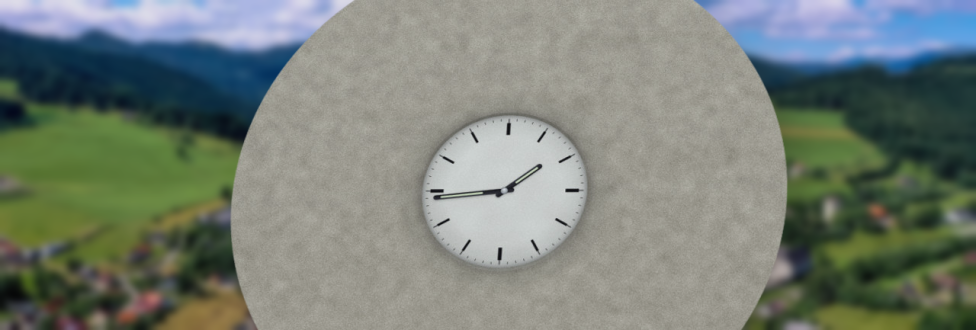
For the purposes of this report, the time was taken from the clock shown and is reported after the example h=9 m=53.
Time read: h=1 m=44
